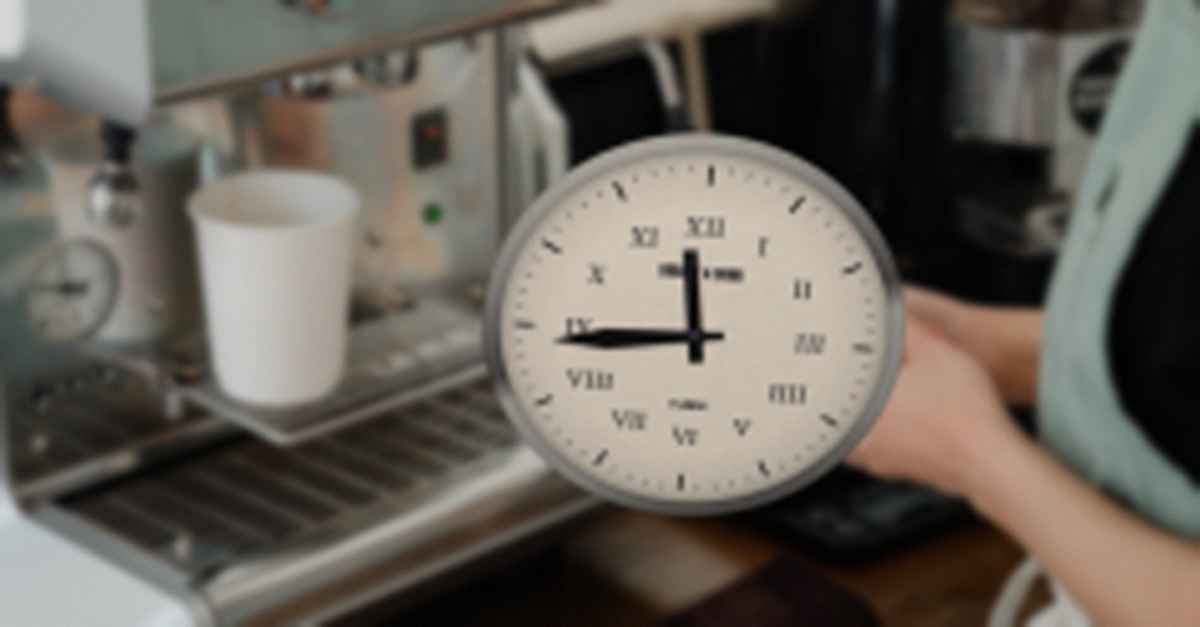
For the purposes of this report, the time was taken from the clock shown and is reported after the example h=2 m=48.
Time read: h=11 m=44
